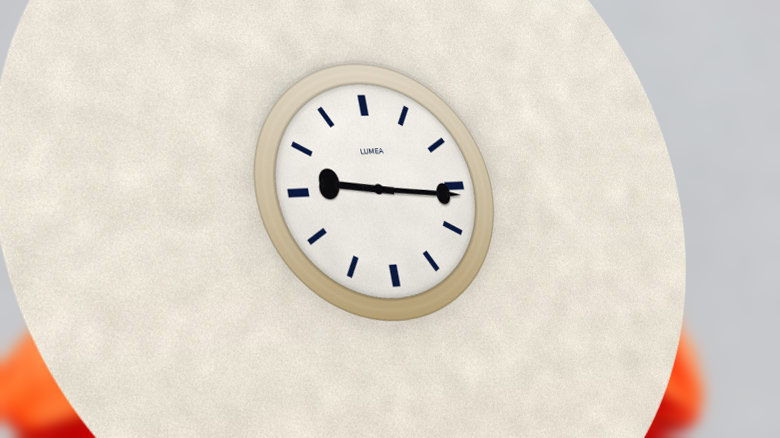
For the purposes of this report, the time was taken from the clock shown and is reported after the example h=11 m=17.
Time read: h=9 m=16
